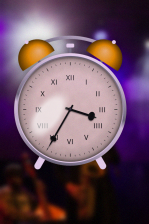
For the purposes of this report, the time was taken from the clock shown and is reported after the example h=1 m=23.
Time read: h=3 m=35
